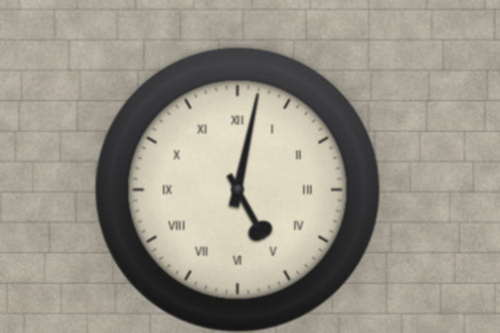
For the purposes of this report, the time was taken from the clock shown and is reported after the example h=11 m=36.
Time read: h=5 m=2
